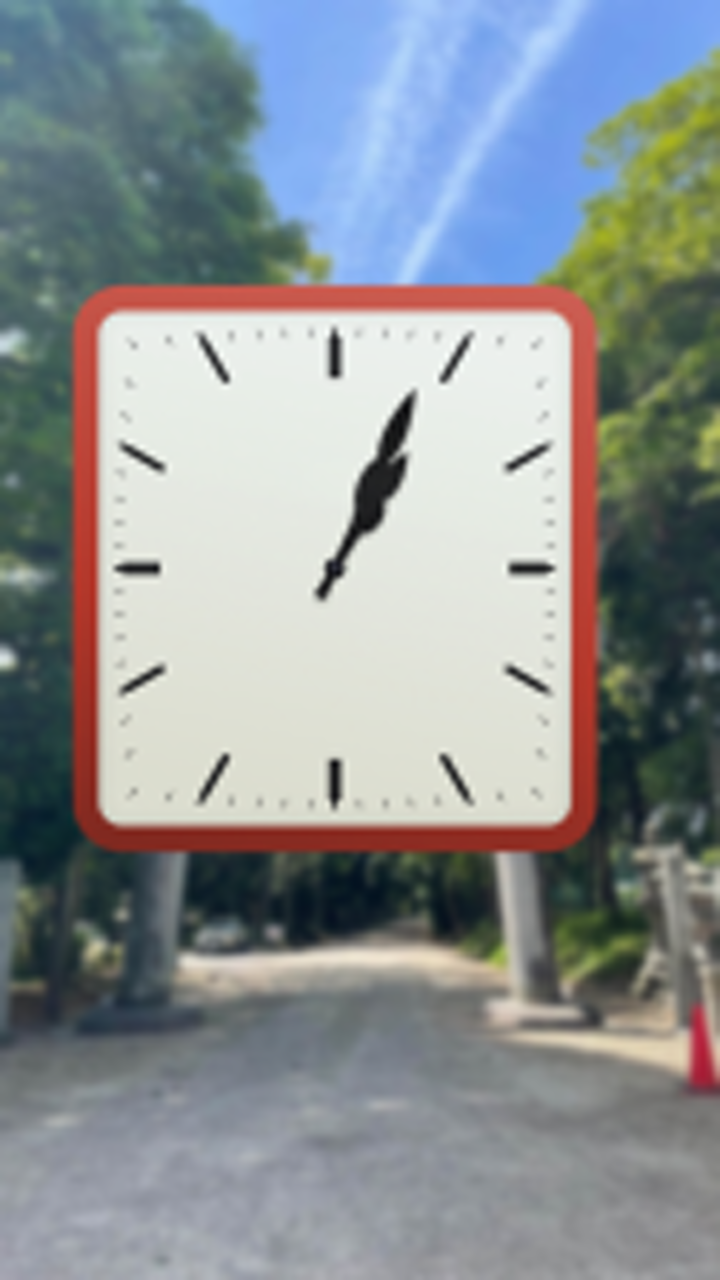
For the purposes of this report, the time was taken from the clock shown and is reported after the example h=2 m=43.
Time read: h=1 m=4
